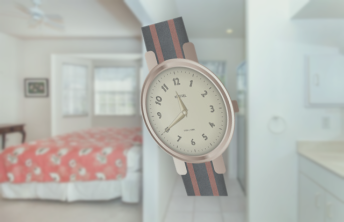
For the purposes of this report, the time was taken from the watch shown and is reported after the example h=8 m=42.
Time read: h=11 m=40
